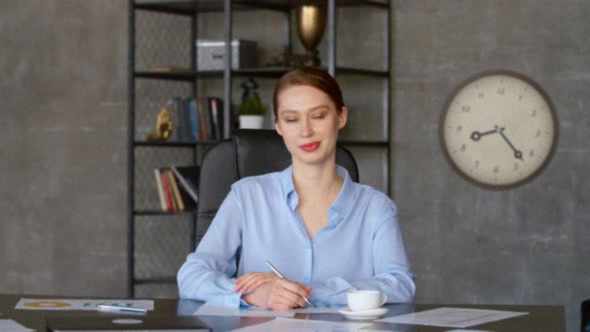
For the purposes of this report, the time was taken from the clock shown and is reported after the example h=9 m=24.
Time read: h=8 m=23
